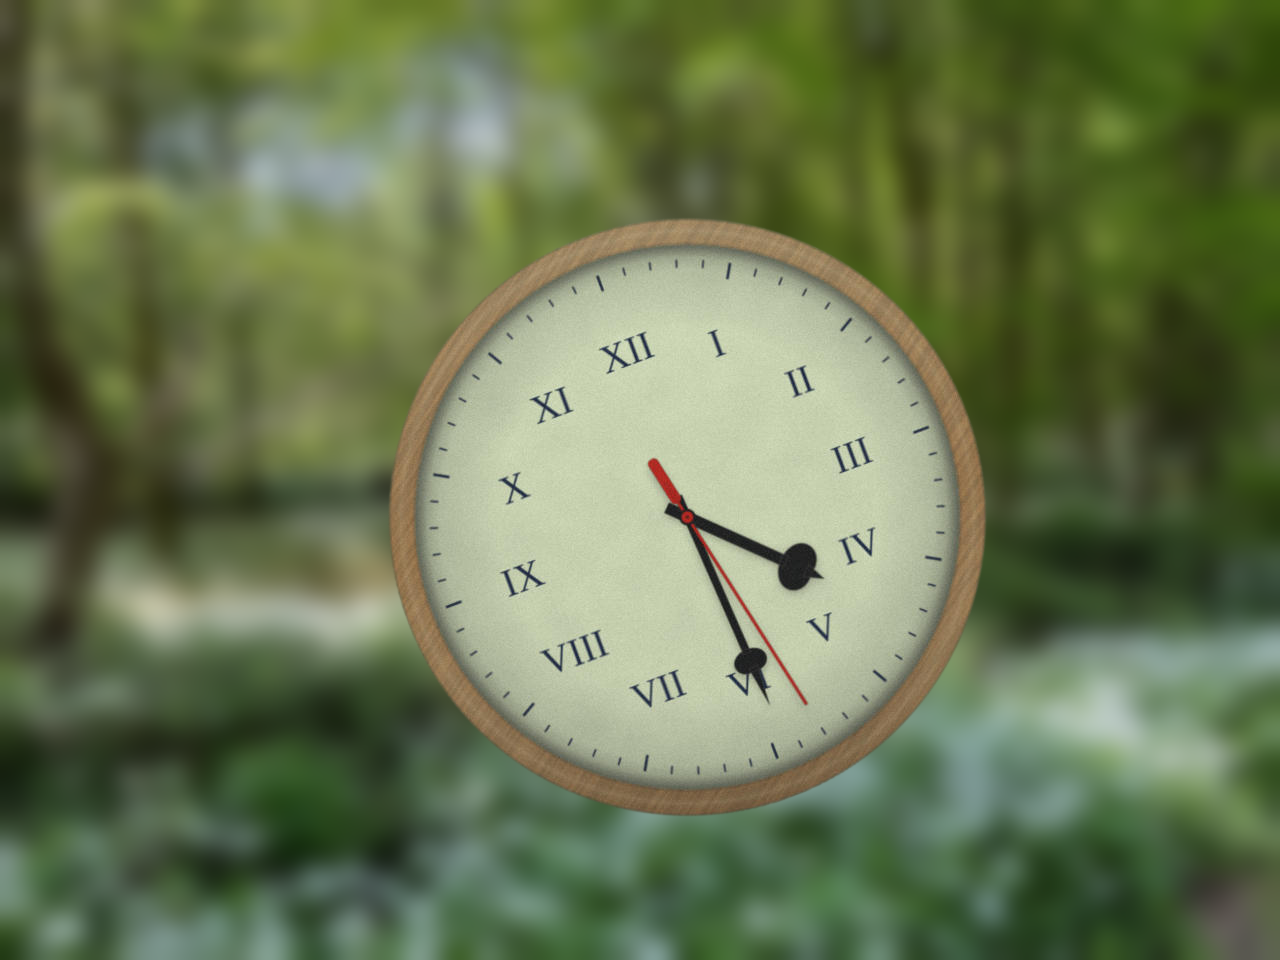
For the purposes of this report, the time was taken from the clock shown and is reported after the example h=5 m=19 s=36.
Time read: h=4 m=29 s=28
